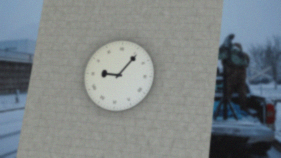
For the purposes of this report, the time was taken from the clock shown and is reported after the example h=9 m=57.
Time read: h=9 m=6
